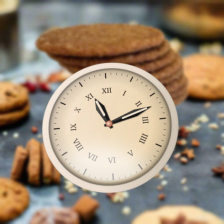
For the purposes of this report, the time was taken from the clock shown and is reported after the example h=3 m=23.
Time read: h=11 m=12
